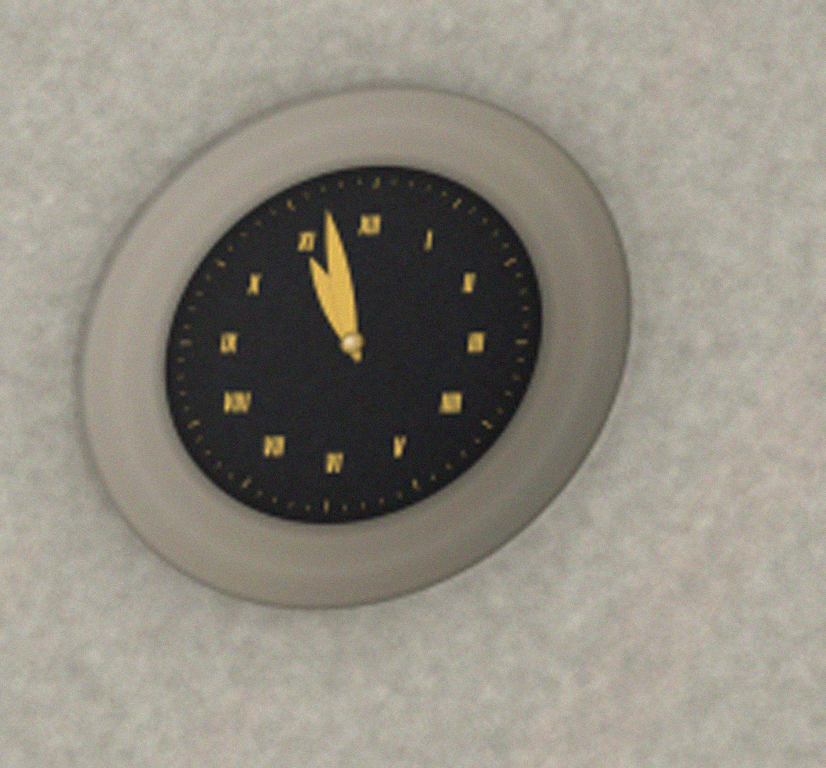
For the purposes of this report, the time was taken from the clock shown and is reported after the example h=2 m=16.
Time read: h=10 m=57
